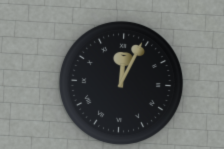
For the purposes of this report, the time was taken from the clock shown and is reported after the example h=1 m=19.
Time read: h=12 m=4
